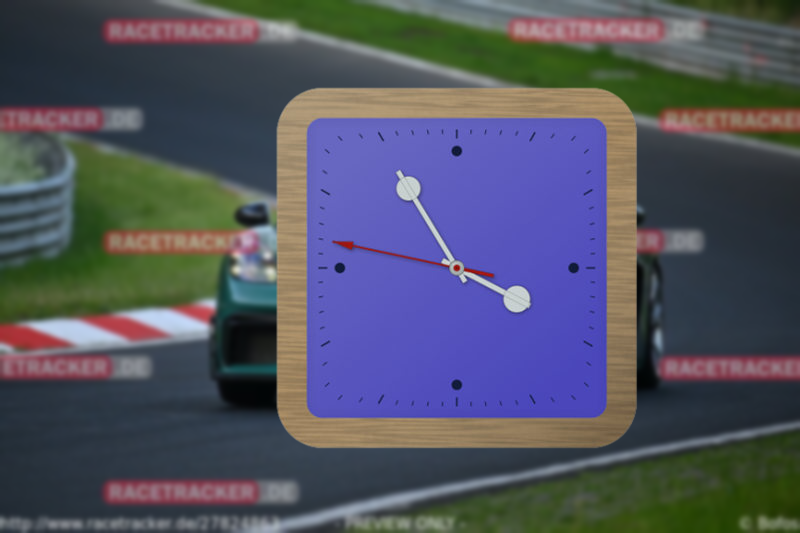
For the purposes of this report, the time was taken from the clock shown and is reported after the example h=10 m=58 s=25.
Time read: h=3 m=54 s=47
